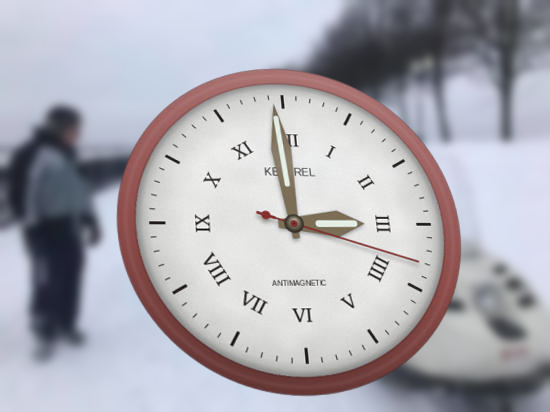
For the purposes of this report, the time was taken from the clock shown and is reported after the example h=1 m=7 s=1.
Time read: h=2 m=59 s=18
